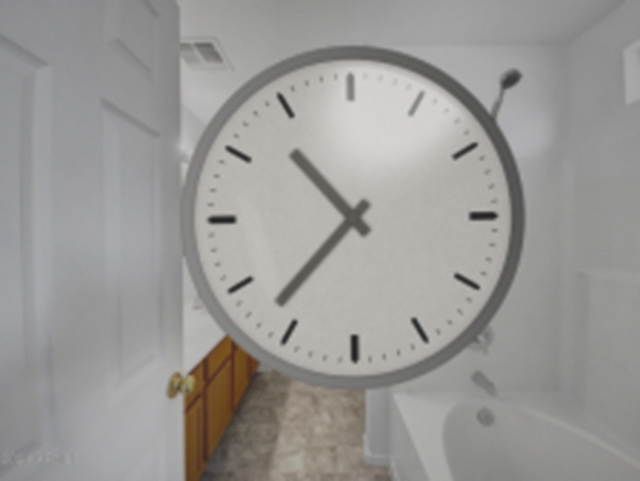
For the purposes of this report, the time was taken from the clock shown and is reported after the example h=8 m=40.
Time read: h=10 m=37
